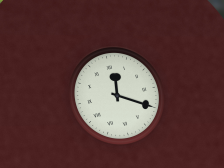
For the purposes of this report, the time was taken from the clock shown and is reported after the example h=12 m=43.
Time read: h=12 m=20
